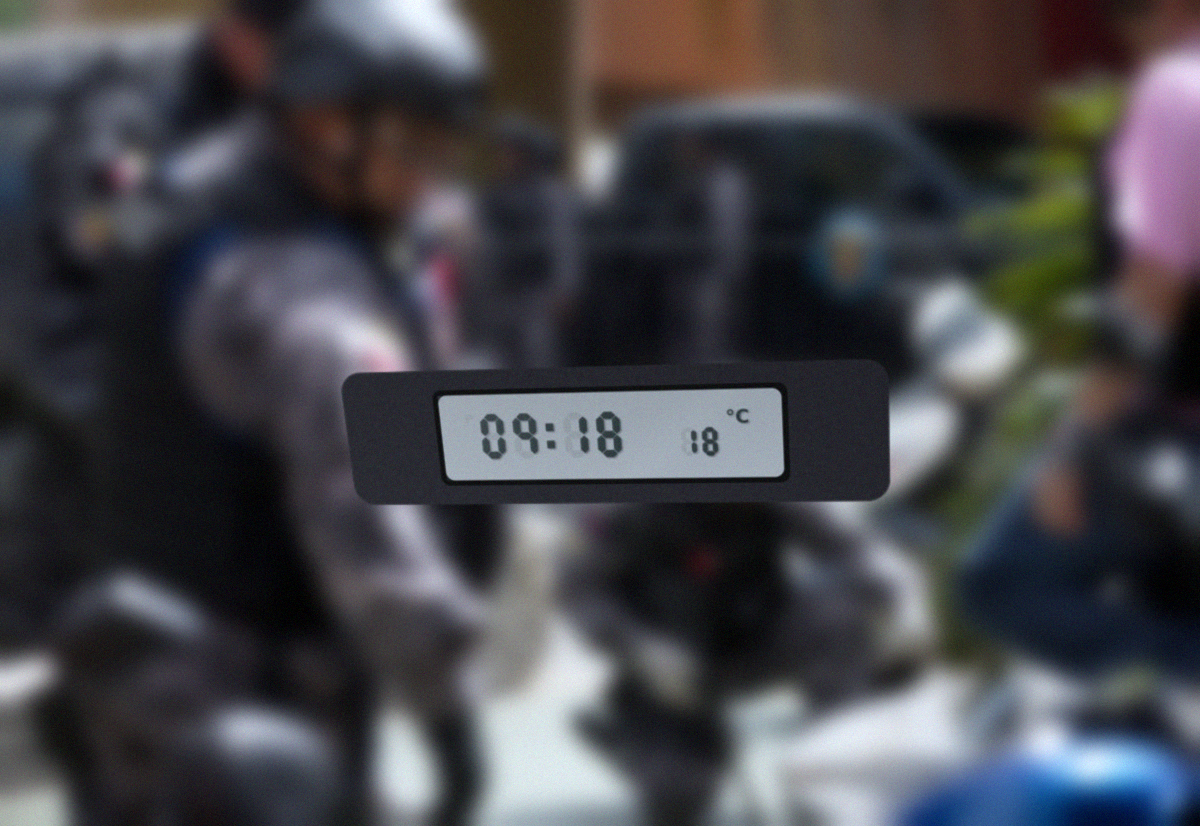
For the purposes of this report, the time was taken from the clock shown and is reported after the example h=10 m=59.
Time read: h=9 m=18
